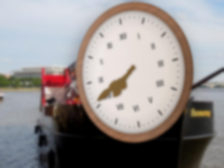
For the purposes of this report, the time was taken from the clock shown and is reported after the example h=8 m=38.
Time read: h=7 m=41
